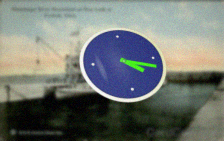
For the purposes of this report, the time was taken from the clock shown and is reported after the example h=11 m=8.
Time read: h=4 m=18
